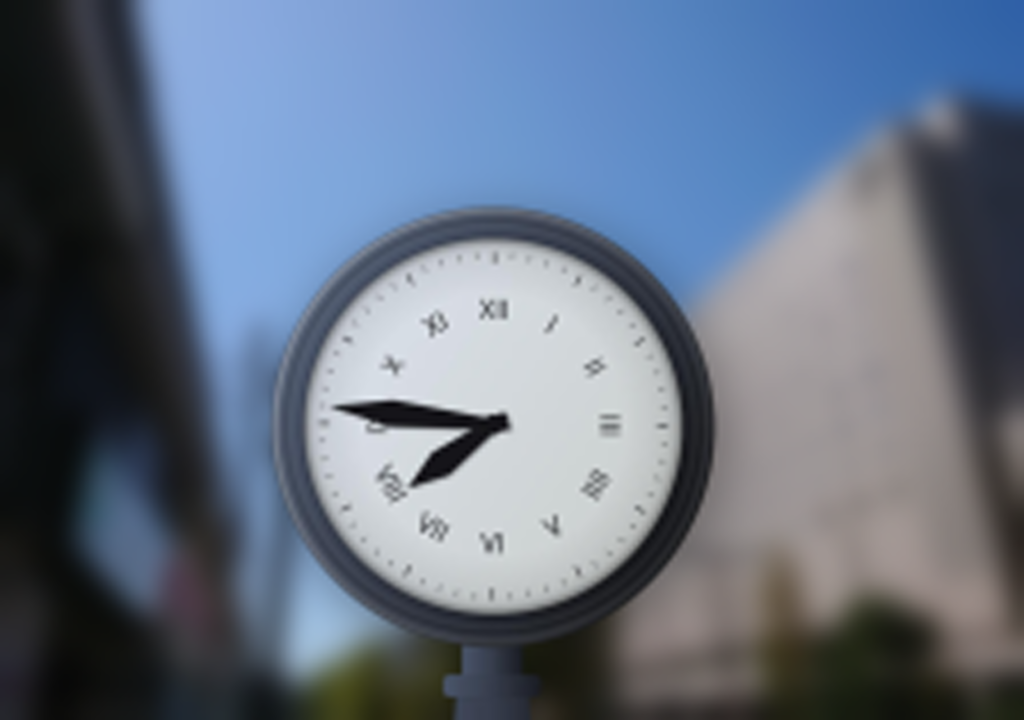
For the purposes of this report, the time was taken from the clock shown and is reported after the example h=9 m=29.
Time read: h=7 m=46
